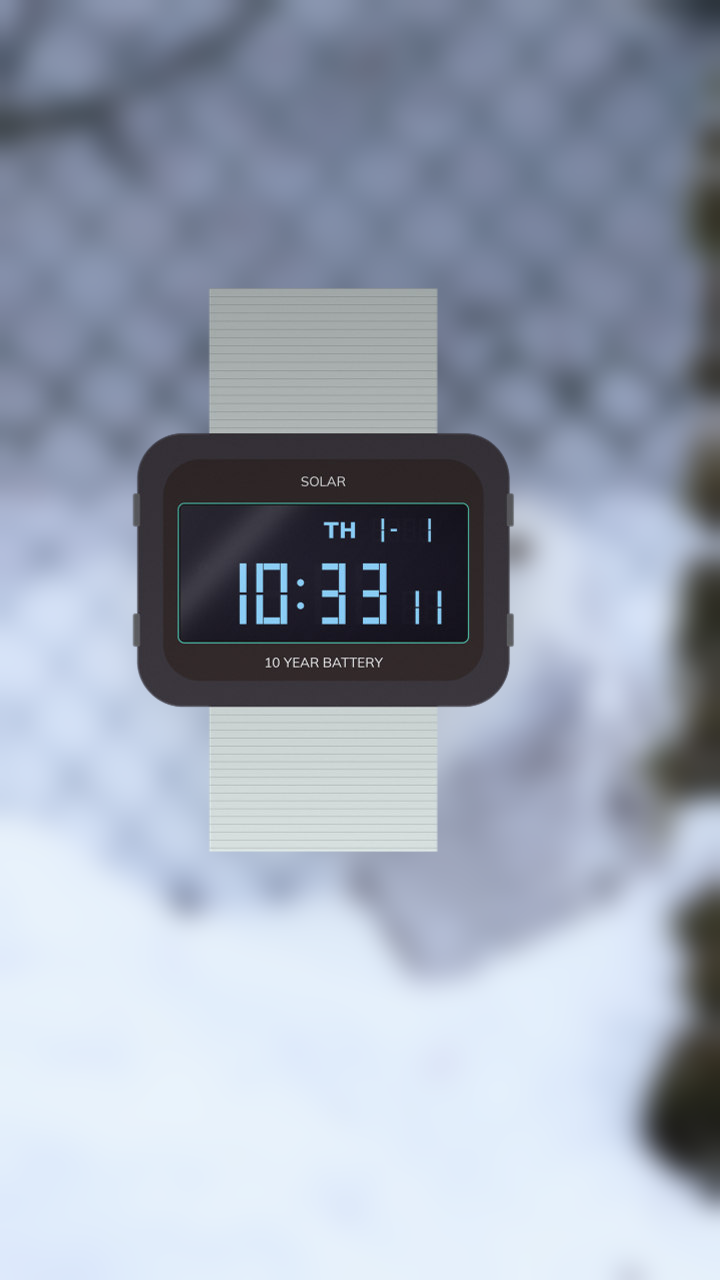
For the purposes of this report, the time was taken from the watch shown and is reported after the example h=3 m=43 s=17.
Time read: h=10 m=33 s=11
